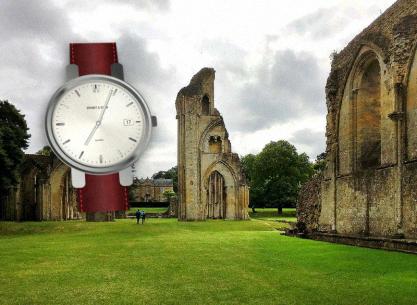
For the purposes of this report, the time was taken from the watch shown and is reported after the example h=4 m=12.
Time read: h=7 m=4
